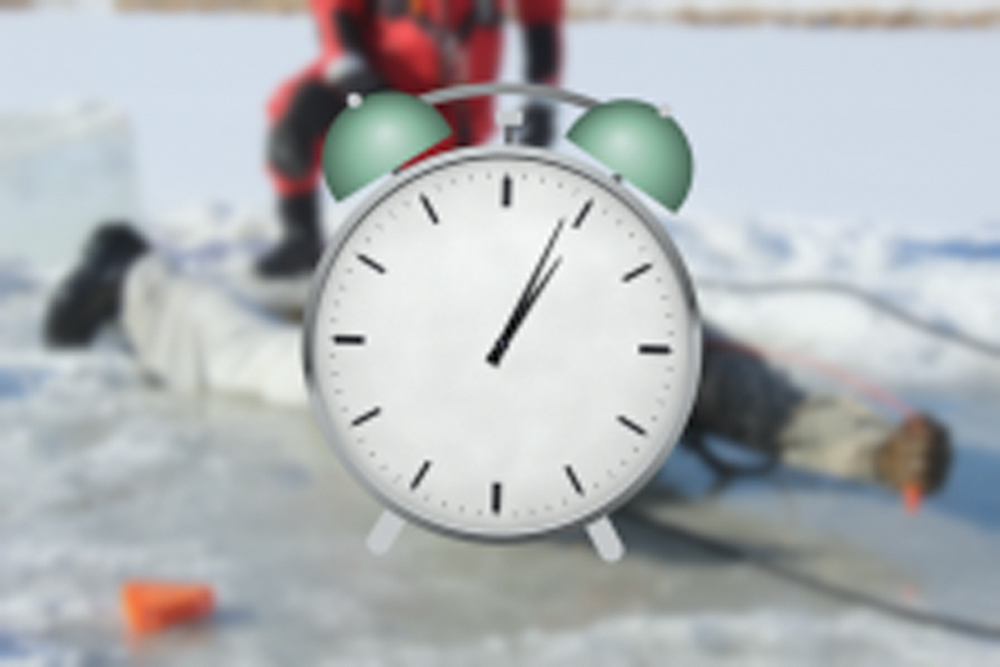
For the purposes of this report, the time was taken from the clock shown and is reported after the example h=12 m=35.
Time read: h=1 m=4
